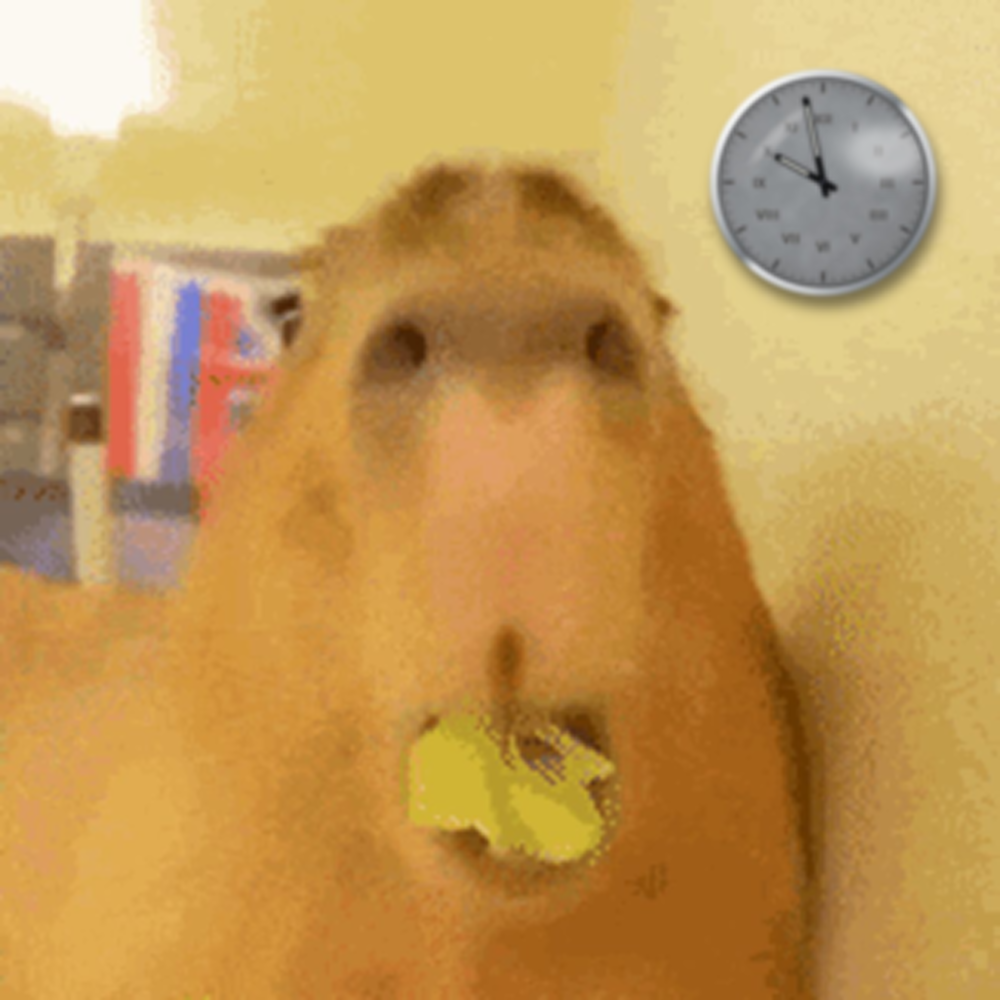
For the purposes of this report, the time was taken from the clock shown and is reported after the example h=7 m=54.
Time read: h=9 m=58
